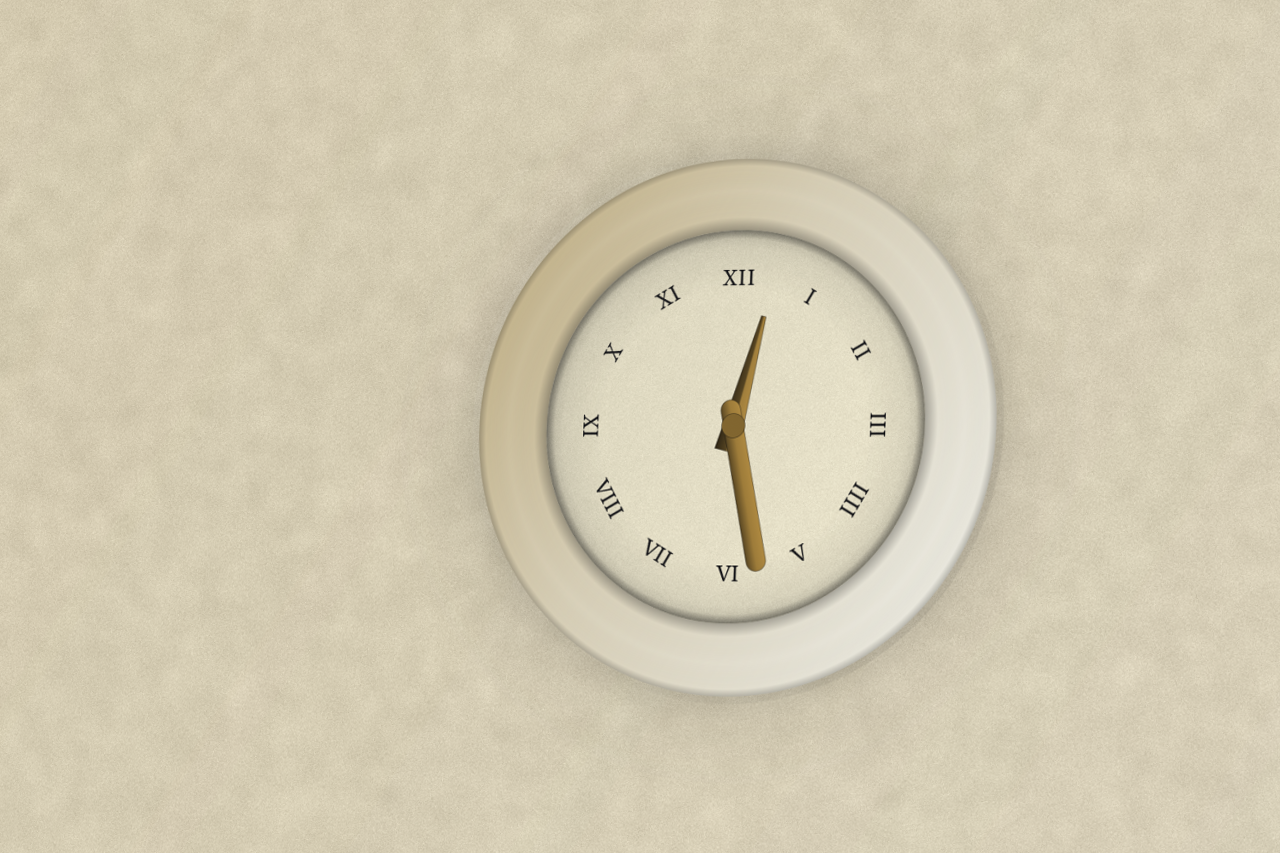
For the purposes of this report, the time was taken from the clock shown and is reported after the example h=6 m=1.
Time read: h=12 m=28
